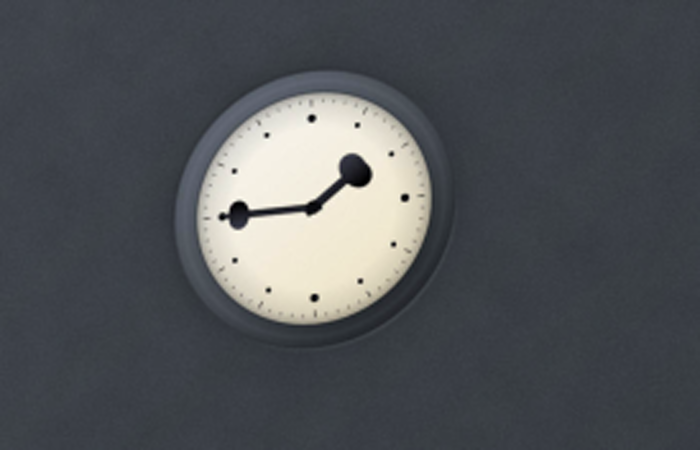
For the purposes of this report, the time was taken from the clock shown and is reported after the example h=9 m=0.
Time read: h=1 m=45
